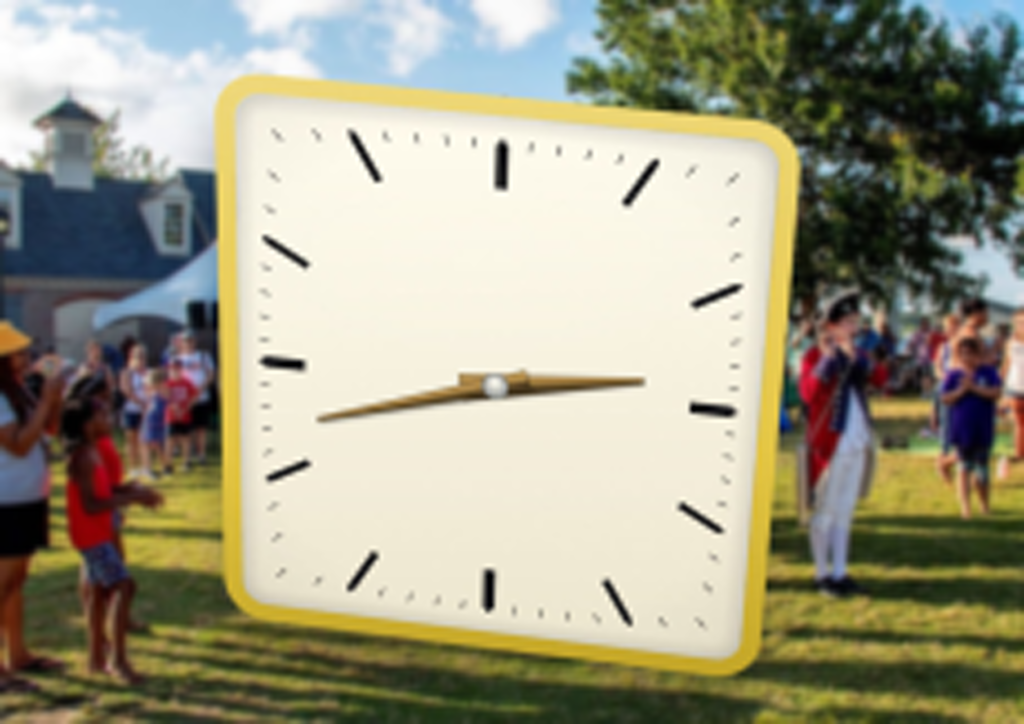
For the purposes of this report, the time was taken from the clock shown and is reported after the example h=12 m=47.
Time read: h=2 m=42
